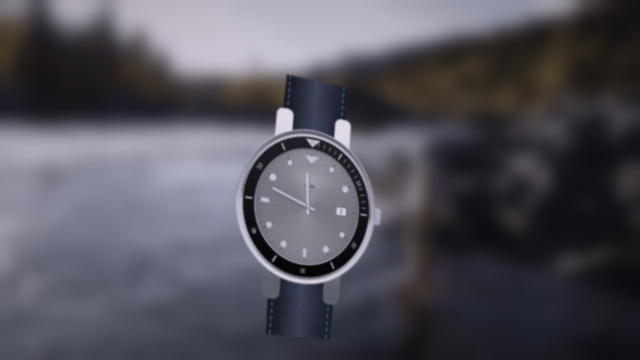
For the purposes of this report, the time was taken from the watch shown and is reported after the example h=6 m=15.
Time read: h=11 m=48
